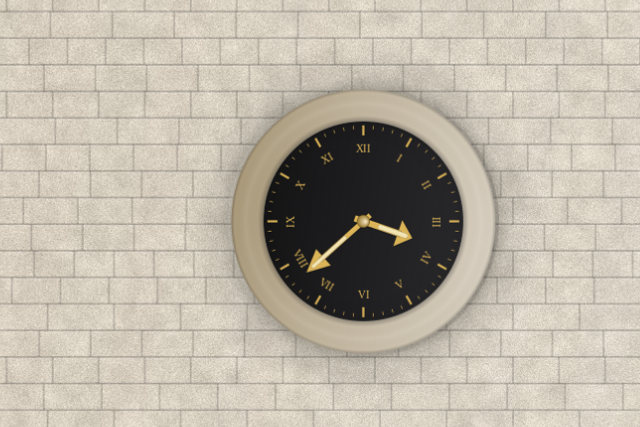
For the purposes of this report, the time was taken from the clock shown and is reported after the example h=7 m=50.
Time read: h=3 m=38
